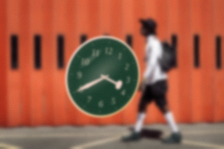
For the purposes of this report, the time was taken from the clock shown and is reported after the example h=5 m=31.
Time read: h=3 m=40
